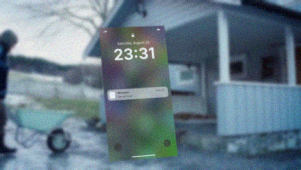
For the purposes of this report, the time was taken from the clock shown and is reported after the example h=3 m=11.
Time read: h=23 m=31
